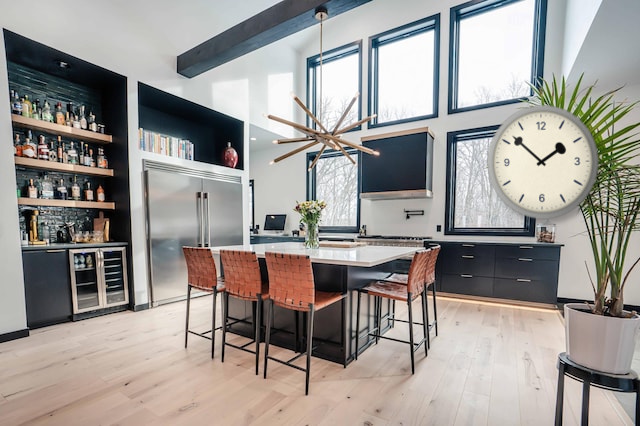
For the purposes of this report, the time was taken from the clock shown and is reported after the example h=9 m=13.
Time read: h=1 m=52
